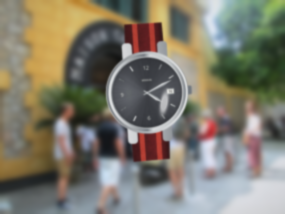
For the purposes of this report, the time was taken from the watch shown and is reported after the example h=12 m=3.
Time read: h=4 m=11
